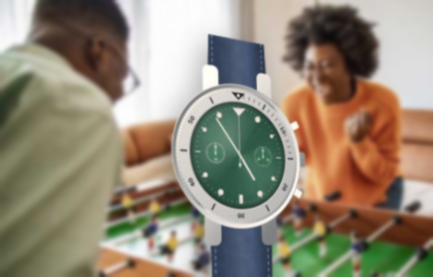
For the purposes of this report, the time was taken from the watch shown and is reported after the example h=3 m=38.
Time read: h=4 m=54
